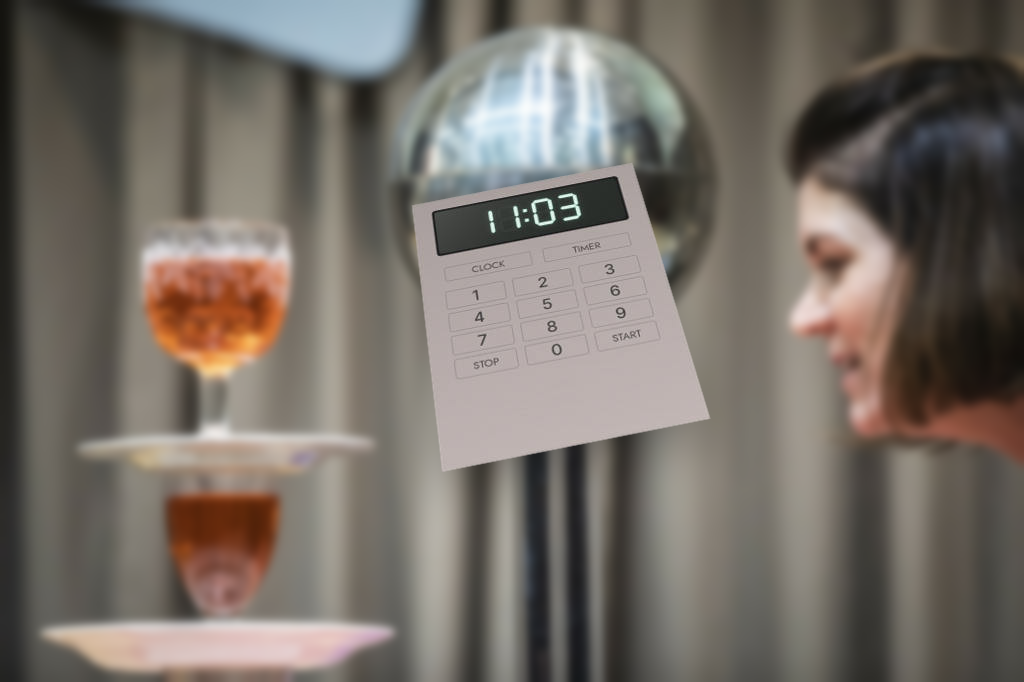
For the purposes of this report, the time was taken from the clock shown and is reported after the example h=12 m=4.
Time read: h=11 m=3
